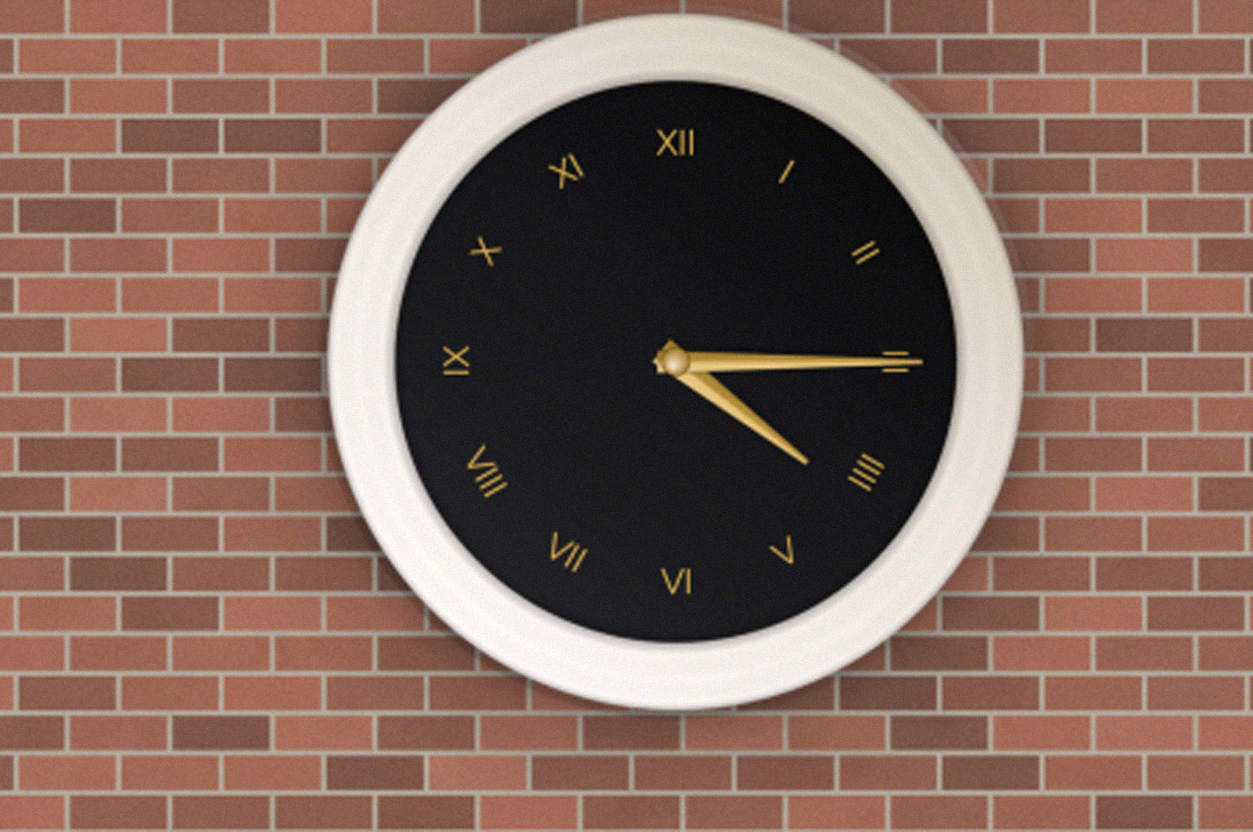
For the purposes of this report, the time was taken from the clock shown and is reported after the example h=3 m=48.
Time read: h=4 m=15
